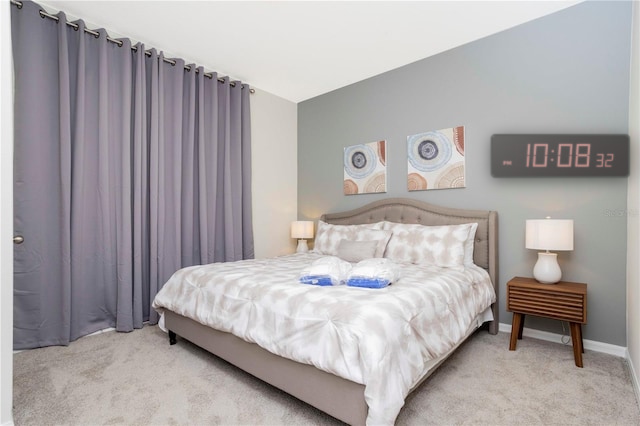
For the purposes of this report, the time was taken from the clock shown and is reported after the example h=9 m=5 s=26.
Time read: h=10 m=8 s=32
